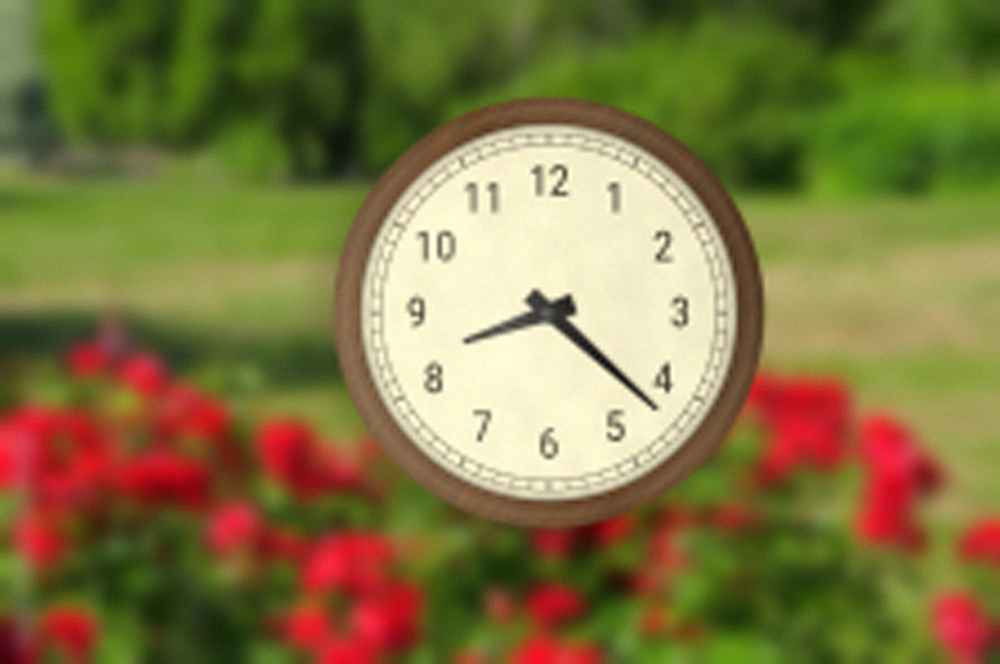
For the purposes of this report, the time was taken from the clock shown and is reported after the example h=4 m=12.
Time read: h=8 m=22
